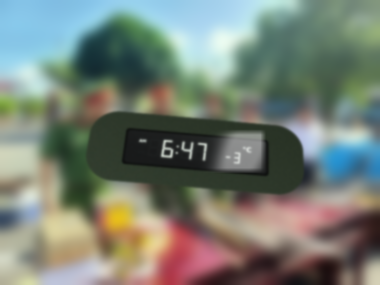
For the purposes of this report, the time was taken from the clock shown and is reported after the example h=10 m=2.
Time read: h=6 m=47
